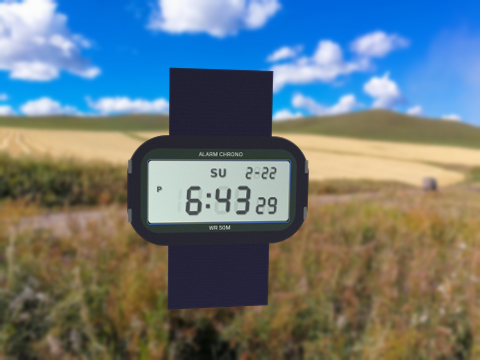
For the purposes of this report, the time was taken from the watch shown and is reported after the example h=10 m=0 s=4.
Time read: h=6 m=43 s=29
